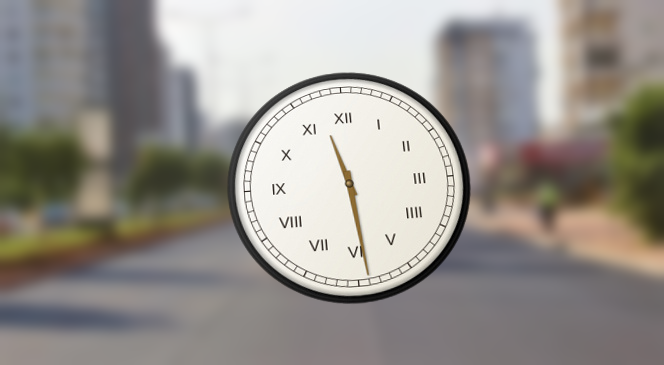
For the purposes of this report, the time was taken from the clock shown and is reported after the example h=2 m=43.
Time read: h=11 m=29
